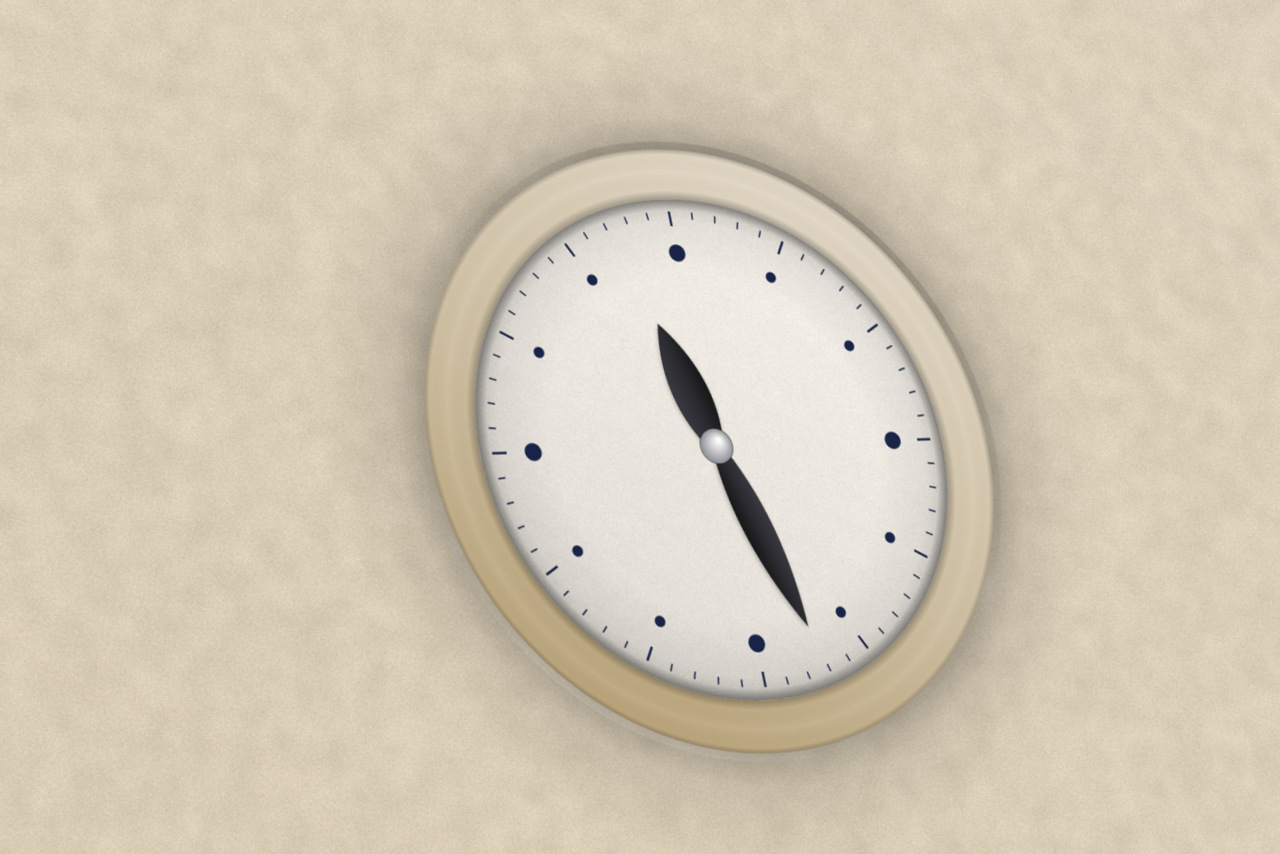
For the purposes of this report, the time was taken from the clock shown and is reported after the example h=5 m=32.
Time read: h=11 m=27
